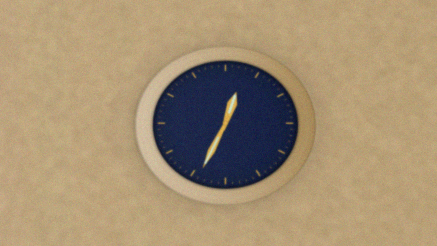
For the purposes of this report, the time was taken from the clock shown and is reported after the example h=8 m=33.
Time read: h=12 m=34
